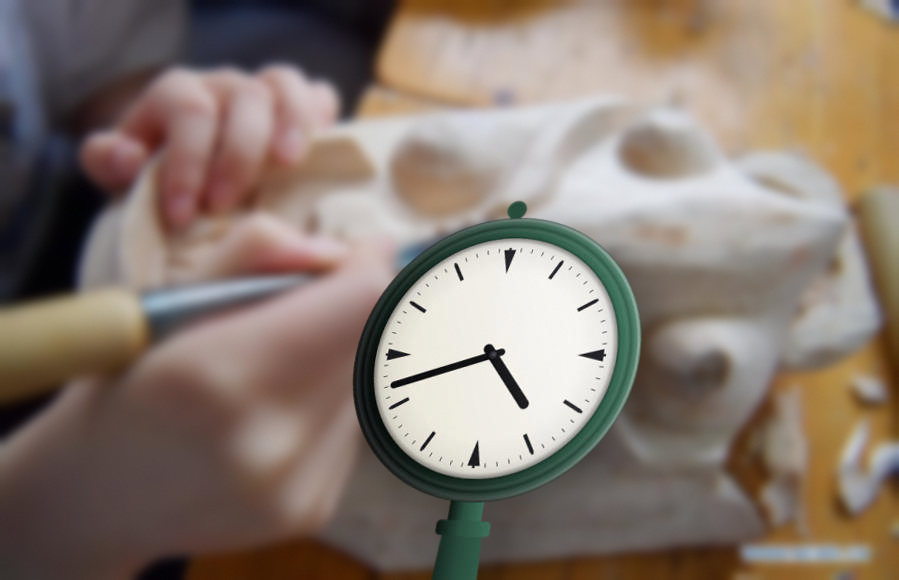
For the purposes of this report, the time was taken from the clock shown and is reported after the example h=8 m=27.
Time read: h=4 m=42
